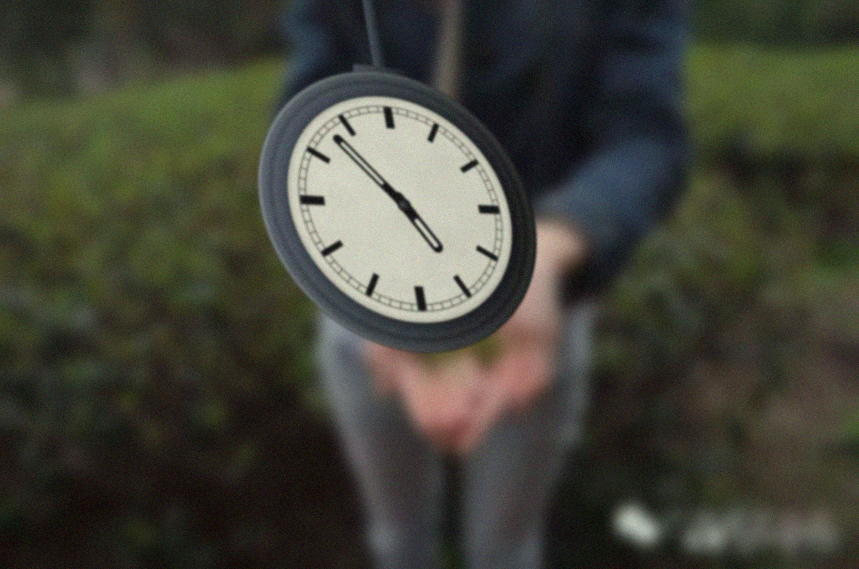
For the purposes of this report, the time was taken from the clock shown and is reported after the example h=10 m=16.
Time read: h=4 m=53
